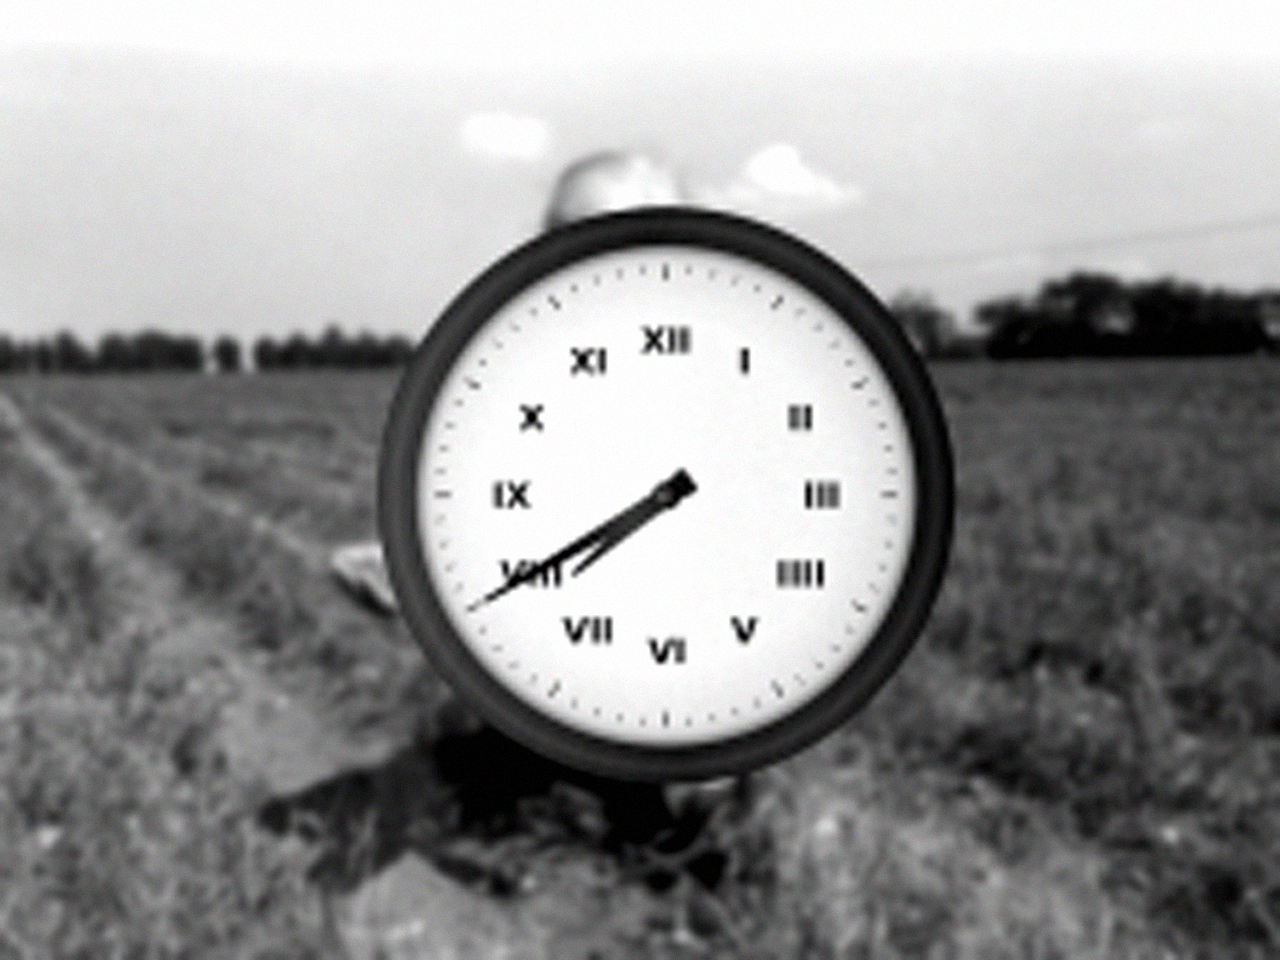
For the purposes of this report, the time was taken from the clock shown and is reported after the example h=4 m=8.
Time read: h=7 m=40
